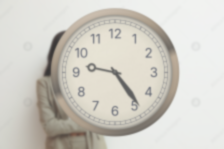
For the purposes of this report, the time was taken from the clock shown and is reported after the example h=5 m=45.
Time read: h=9 m=24
